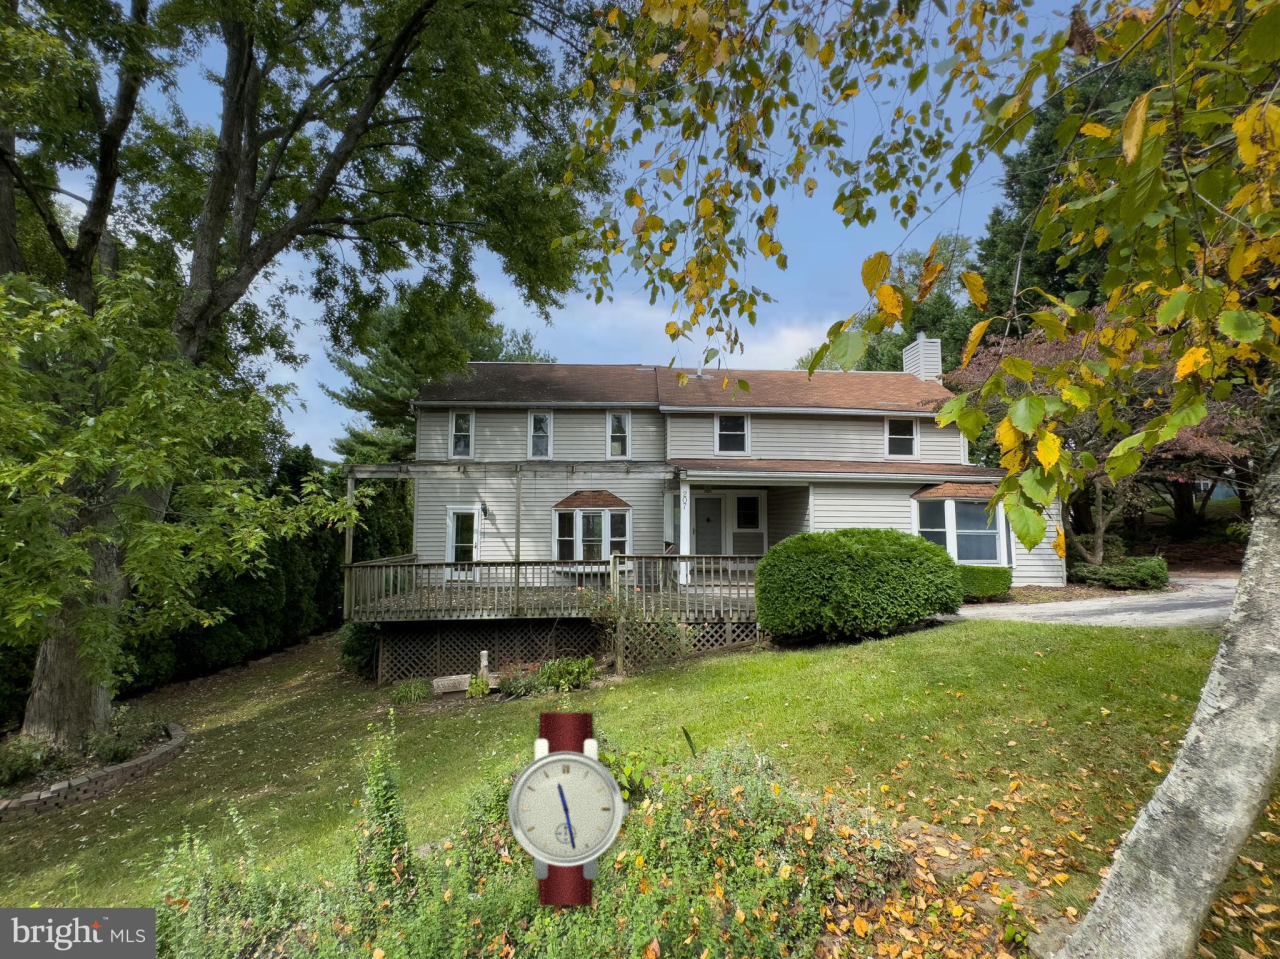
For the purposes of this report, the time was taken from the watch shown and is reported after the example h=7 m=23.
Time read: h=11 m=28
